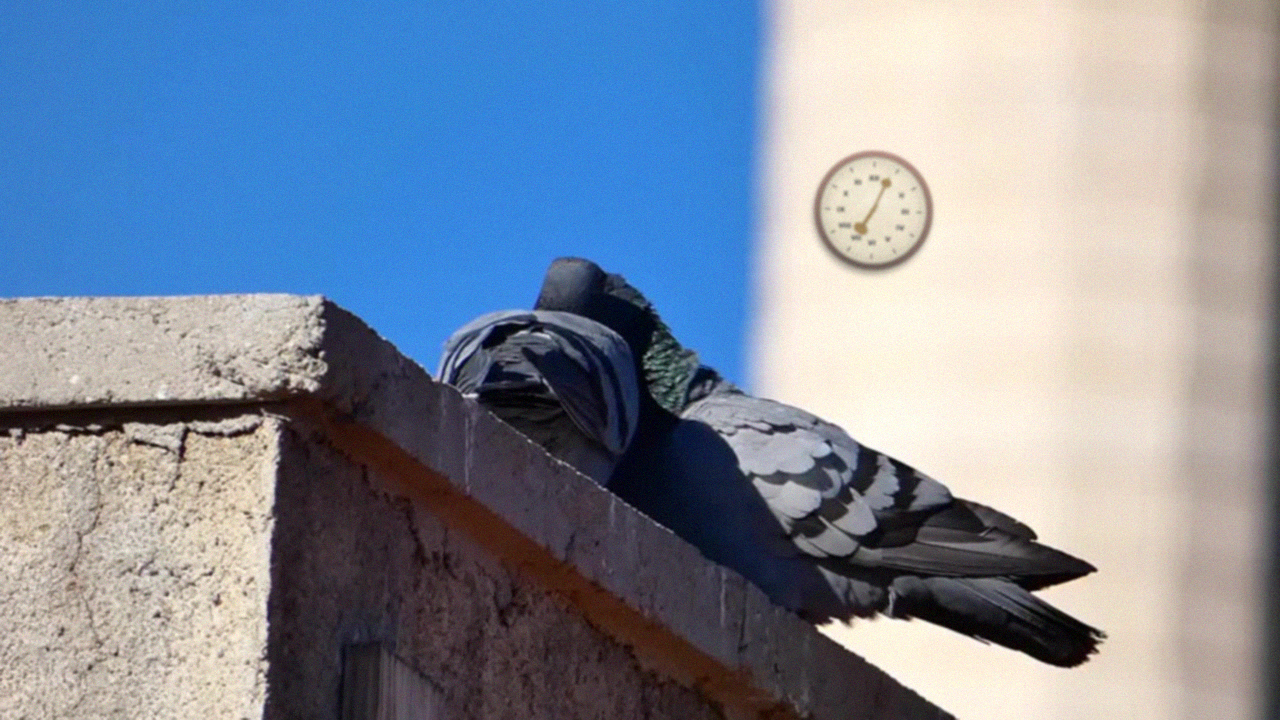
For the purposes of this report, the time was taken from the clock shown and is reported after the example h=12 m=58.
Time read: h=7 m=4
